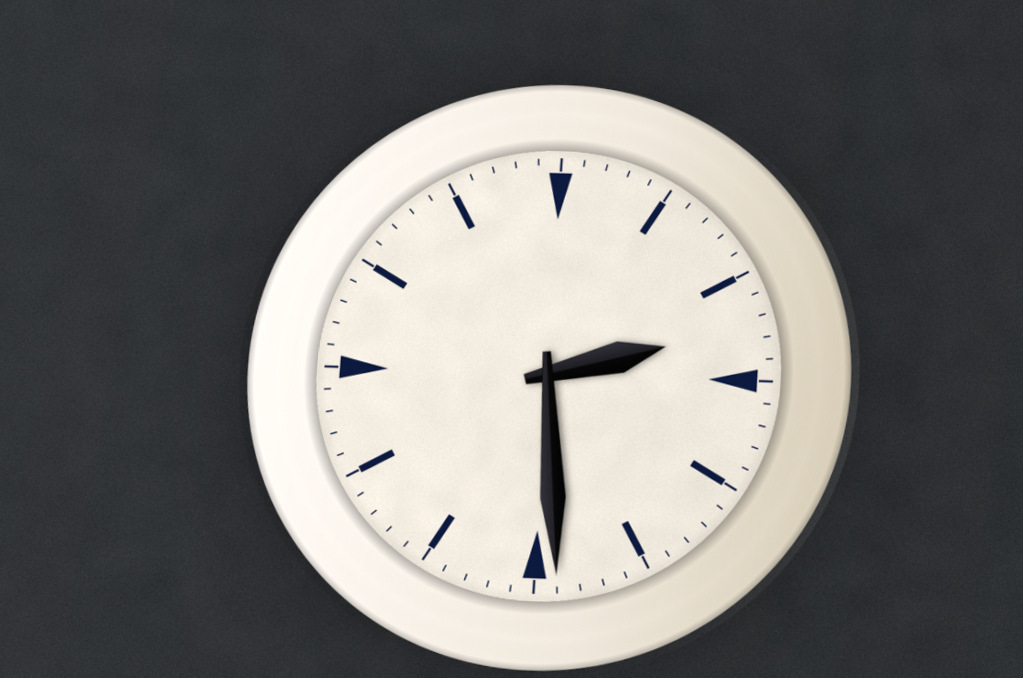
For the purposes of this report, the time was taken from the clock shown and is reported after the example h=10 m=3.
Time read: h=2 m=29
